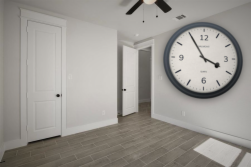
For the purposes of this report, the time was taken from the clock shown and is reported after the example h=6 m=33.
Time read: h=3 m=55
